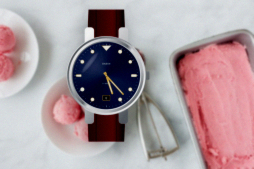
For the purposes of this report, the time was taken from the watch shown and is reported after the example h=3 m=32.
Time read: h=5 m=23
